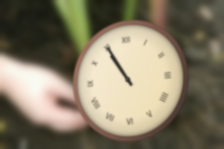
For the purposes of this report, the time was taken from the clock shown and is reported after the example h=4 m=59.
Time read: h=10 m=55
